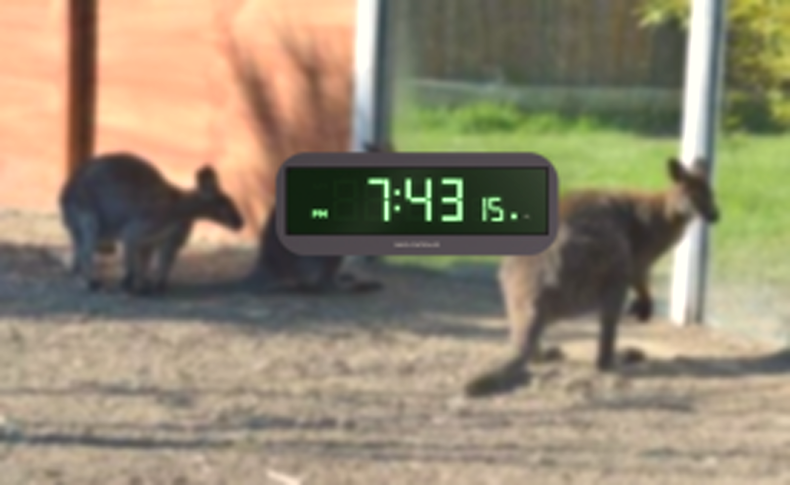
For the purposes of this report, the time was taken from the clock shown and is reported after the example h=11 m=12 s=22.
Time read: h=7 m=43 s=15
